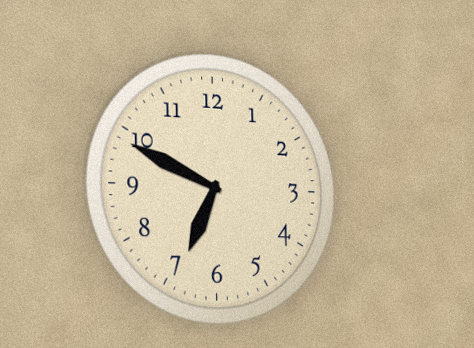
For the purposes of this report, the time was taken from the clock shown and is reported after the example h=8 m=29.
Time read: h=6 m=49
